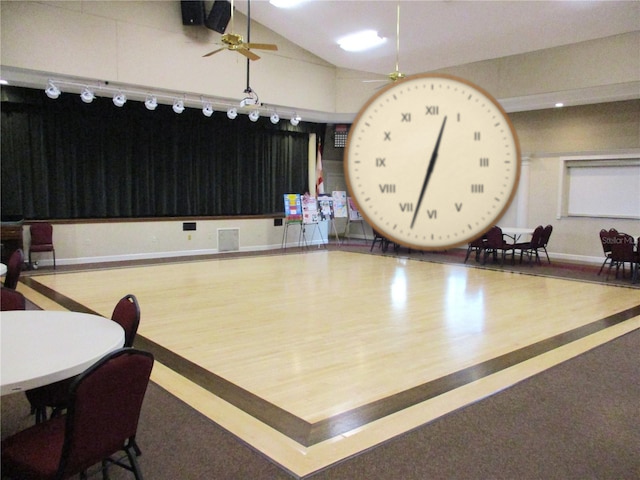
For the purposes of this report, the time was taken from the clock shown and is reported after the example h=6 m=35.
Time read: h=12 m=33
